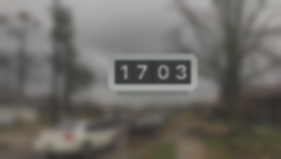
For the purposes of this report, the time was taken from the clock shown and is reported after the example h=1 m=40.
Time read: h=17 m=3
